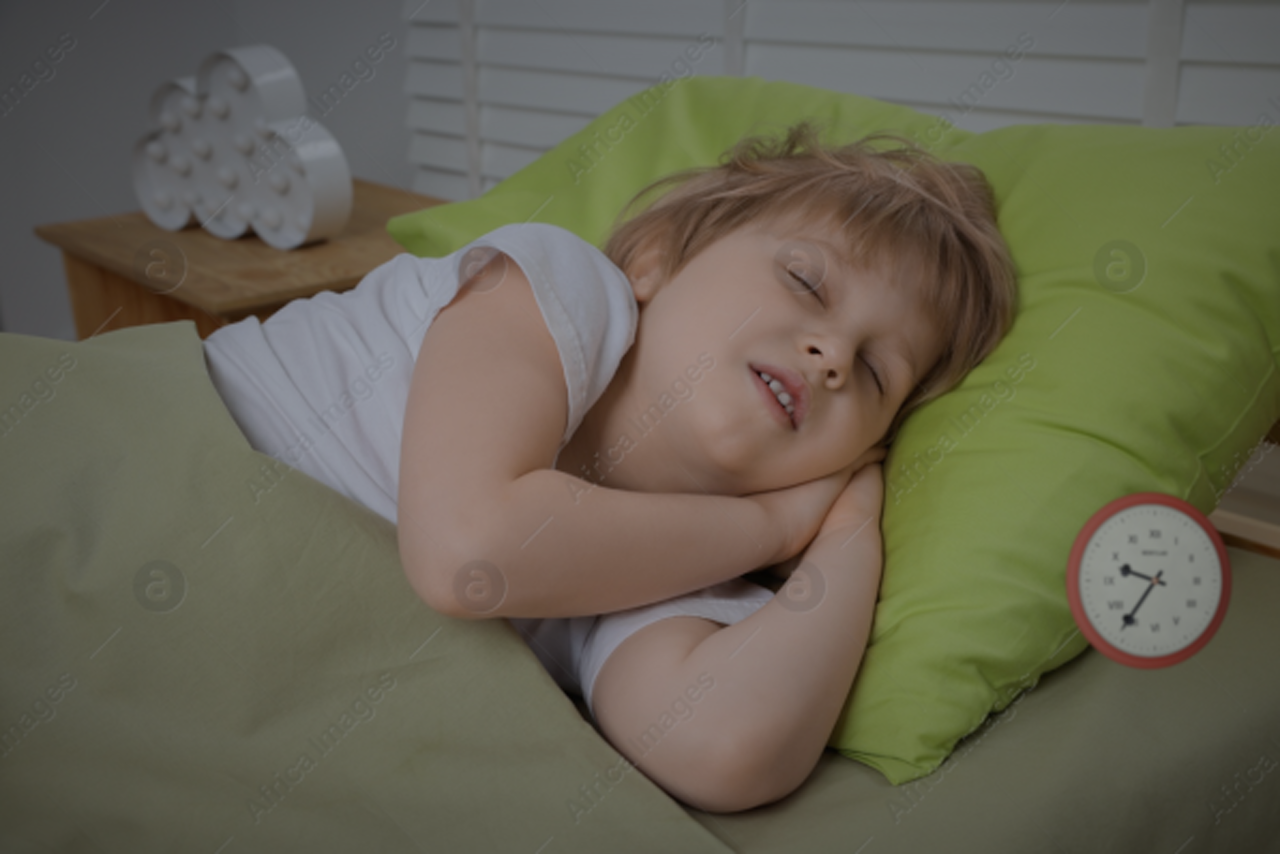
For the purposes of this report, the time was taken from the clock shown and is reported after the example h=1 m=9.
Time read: h=9 m=36
